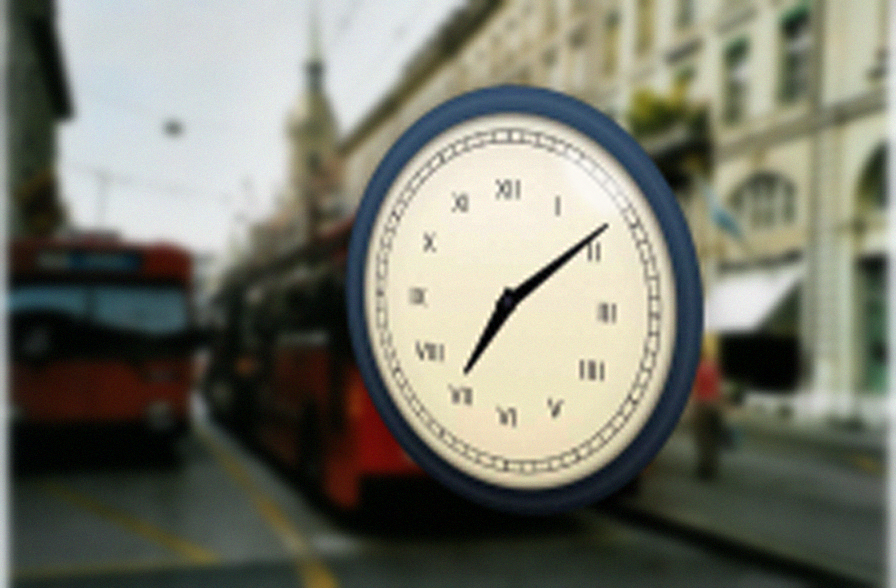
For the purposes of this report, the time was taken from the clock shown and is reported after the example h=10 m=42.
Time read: h=7 m=9
